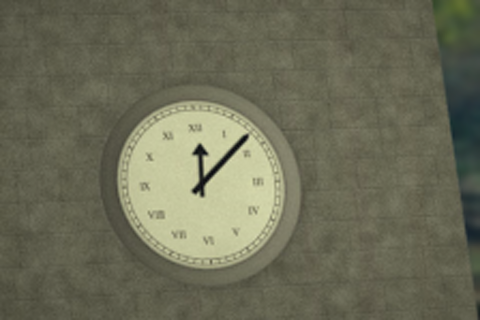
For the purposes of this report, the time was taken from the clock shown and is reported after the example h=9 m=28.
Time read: h=12 m=8
